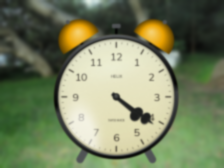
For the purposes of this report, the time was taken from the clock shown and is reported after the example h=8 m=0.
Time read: h=4 m=21
